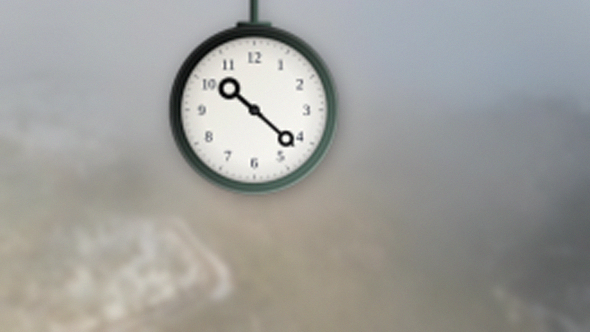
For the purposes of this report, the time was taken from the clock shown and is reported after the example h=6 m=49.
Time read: h=10 m=22
